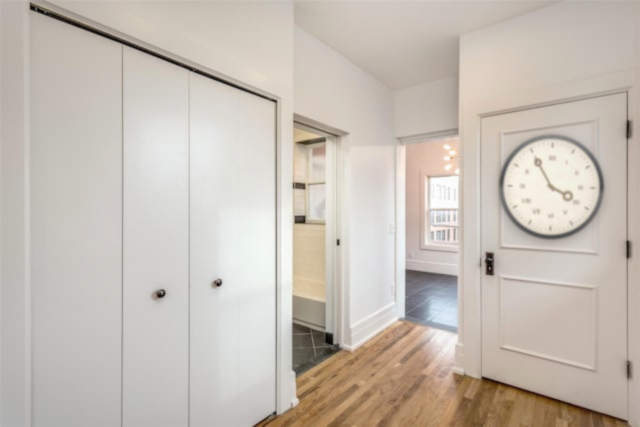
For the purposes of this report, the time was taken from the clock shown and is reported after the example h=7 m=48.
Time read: h=3 m=55
